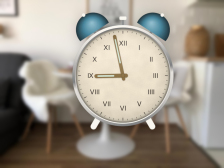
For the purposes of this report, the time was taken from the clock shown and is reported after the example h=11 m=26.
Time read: h=8 m=58
